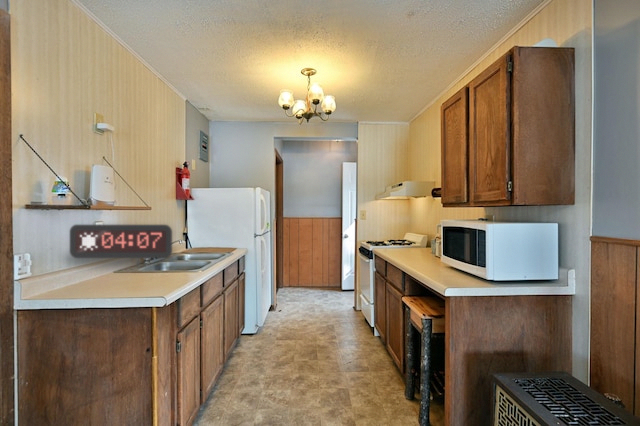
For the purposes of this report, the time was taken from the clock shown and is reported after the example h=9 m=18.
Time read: h=4 m=7
